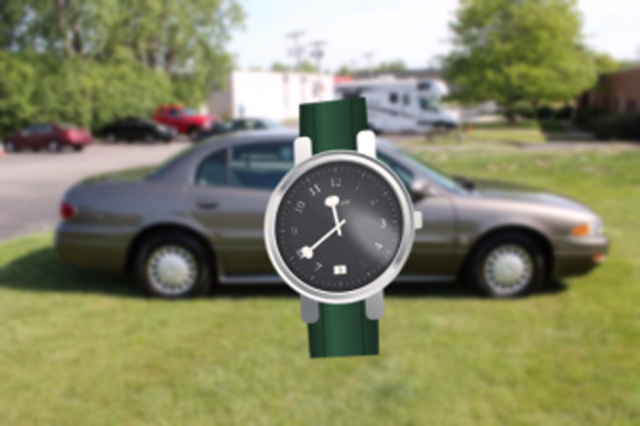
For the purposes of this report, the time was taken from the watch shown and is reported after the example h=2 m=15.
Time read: h=11 m=39
